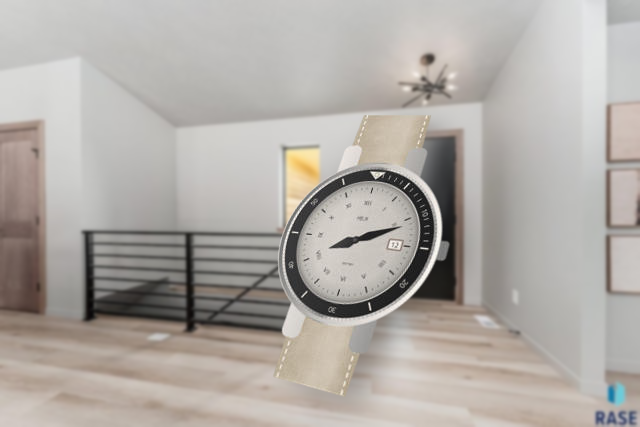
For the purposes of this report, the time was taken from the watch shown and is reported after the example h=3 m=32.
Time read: h=8 m=11
